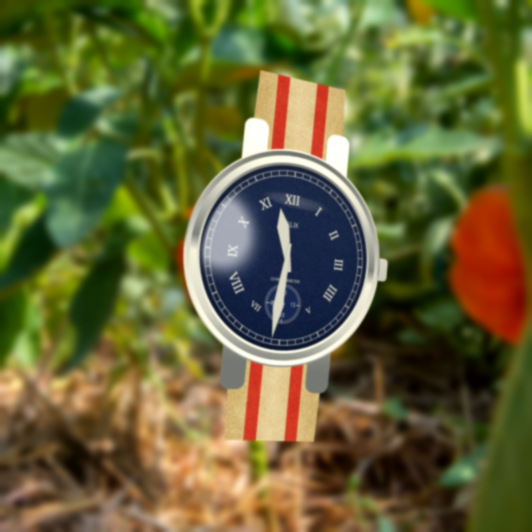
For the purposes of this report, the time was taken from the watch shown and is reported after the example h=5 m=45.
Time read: h=11 m=31
